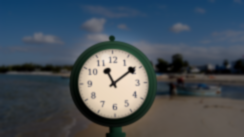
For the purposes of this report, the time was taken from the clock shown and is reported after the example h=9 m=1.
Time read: h=11 m=9
